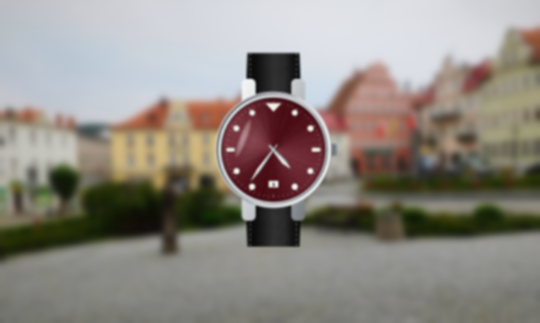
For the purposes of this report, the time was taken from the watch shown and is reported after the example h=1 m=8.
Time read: h=4 m=36
